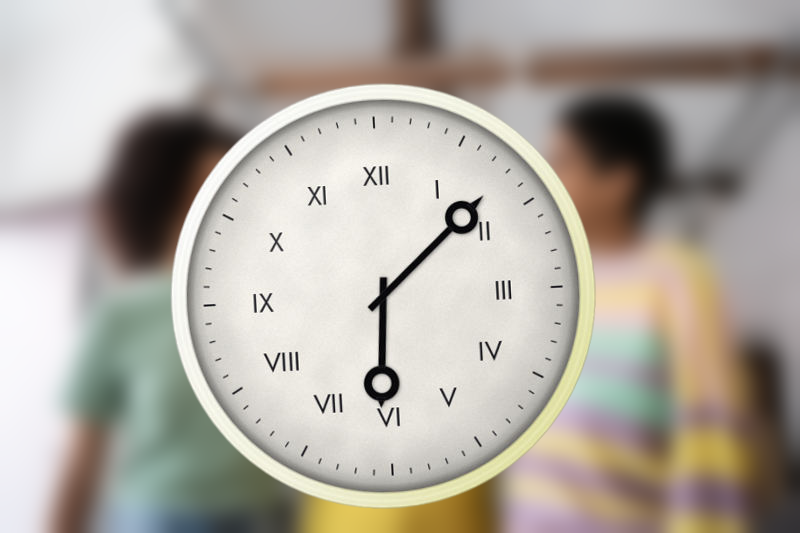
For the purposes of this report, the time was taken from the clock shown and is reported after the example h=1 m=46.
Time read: h=6 m=8
